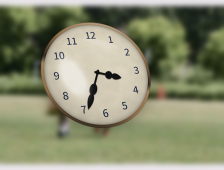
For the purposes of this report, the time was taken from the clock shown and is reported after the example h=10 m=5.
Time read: h=3 m=34
